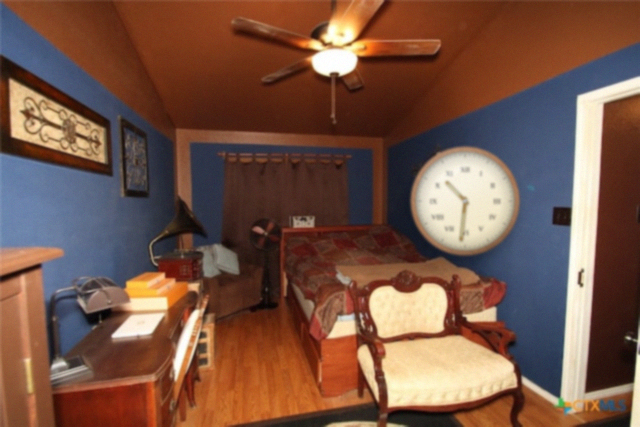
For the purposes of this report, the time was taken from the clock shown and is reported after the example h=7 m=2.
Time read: h=10 m=31
